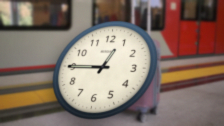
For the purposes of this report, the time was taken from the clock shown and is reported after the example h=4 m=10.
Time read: h=12 m=45
